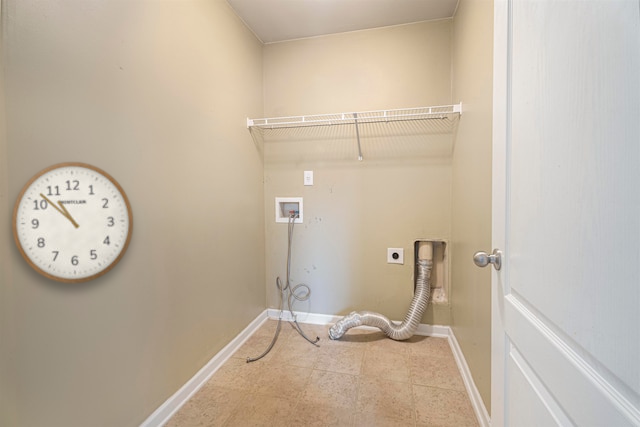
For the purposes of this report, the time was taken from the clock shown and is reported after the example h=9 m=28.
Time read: h=10 m=52
